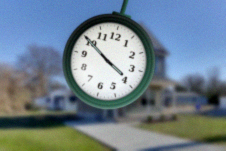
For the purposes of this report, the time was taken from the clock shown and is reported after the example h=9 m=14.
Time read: h=3 m=50
